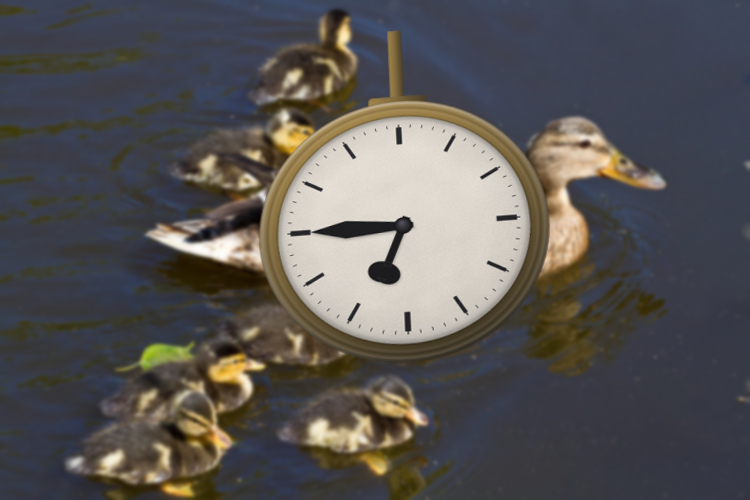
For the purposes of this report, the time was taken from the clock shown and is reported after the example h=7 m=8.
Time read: h=6 m=45
